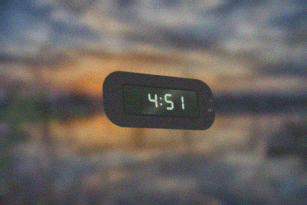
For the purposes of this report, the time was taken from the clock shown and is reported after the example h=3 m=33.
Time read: h=4 m=51
